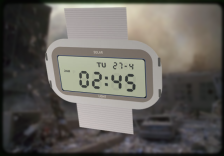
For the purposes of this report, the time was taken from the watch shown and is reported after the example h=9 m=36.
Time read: h=2 m=45
